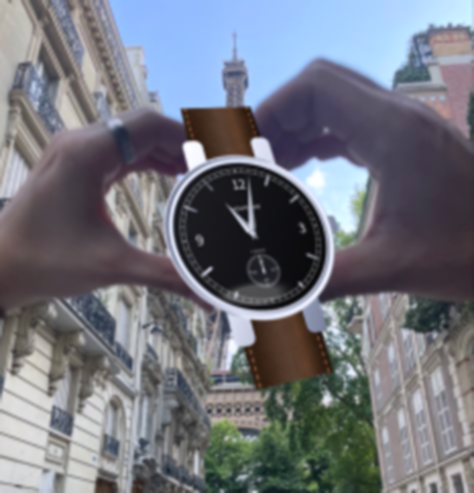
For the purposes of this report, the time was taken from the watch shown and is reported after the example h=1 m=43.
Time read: h=11 m=2
